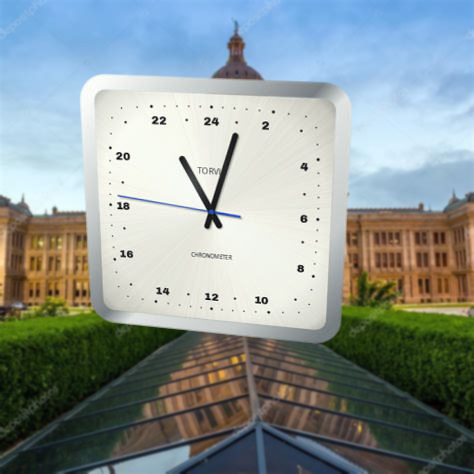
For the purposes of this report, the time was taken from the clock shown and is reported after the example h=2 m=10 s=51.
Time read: h=22 m=2 s=46
